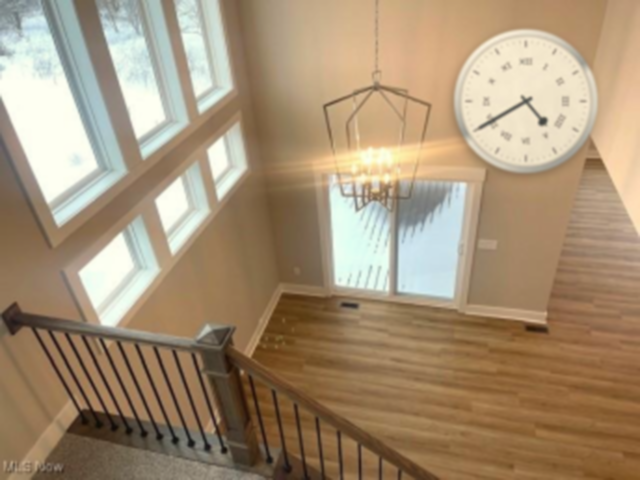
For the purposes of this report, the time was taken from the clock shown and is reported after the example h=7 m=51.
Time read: h=4 m=40
